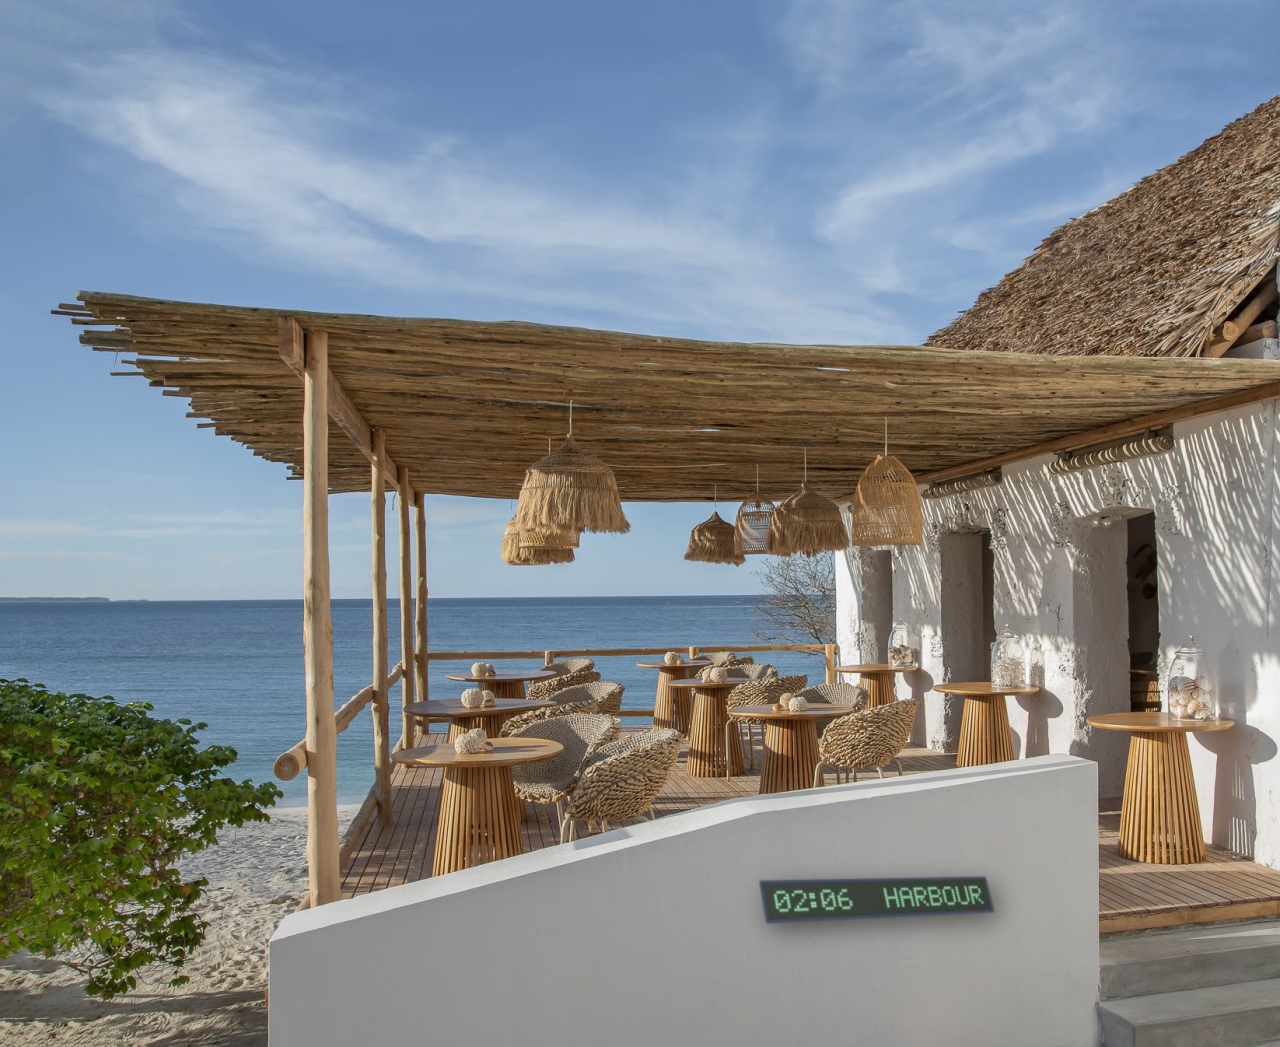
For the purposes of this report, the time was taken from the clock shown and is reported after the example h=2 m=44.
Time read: h=2 m=6
